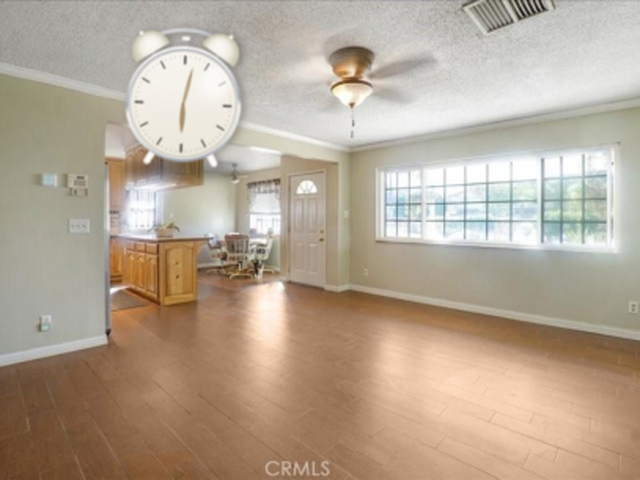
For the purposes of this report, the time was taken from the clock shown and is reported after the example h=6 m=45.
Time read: h=6 m=2
